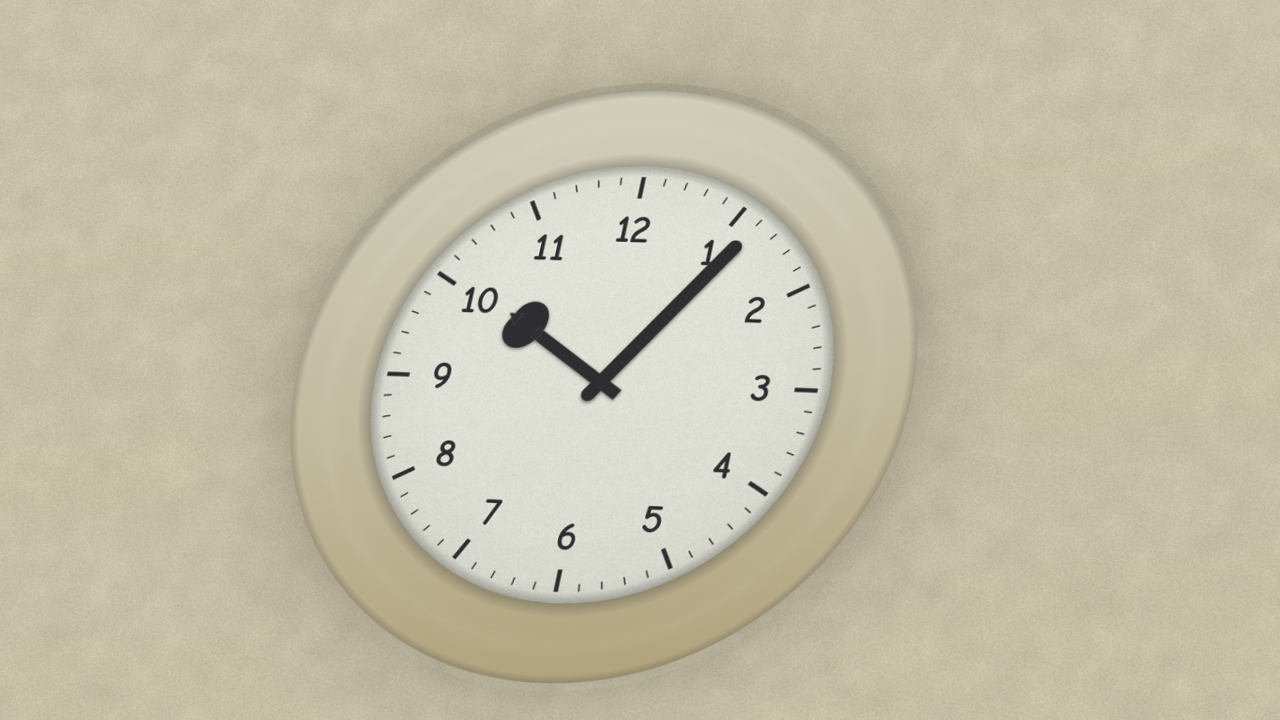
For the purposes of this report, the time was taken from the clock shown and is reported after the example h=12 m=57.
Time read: h=10 m=6
